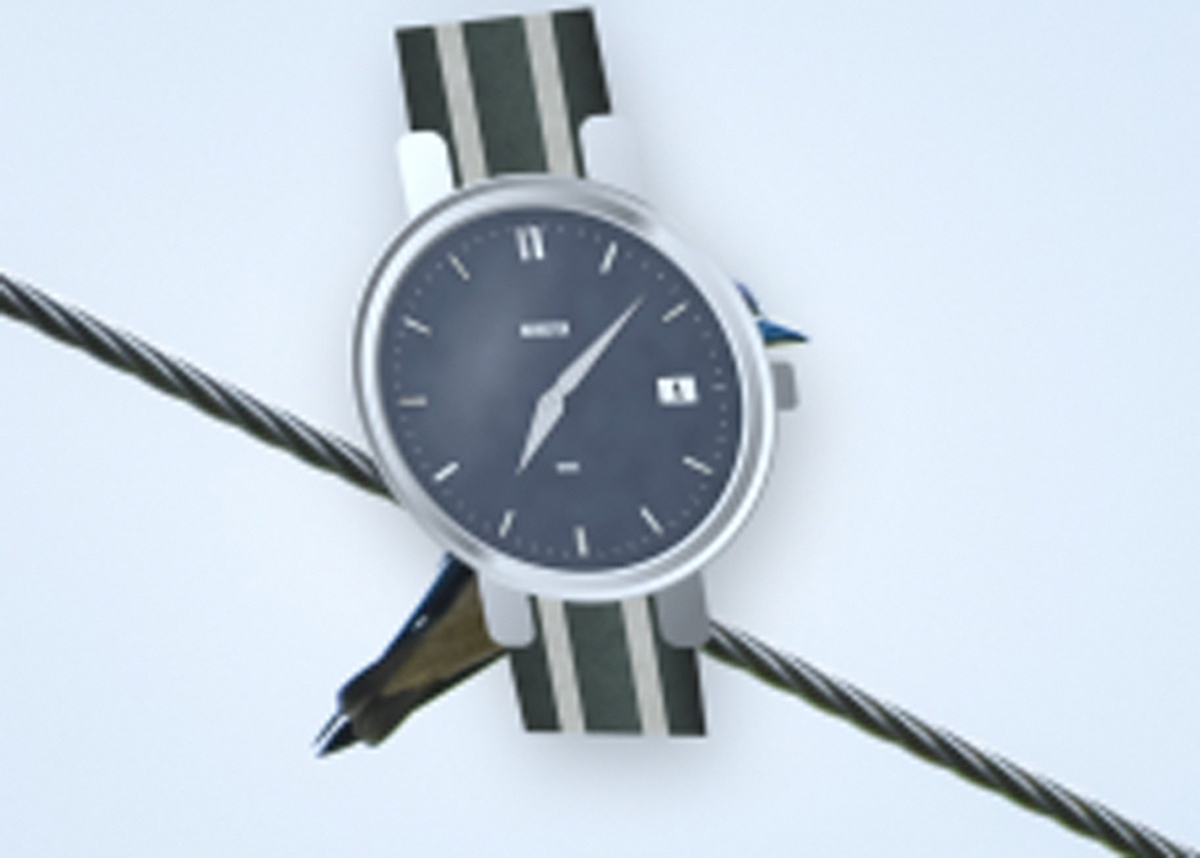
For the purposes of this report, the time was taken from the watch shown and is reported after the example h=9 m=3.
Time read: h=7 m=8
